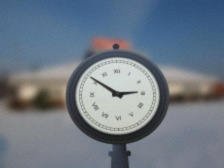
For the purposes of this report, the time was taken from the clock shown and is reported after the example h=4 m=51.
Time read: h=2 m=51
